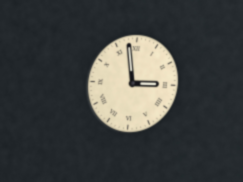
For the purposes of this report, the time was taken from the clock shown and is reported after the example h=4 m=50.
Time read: h=2 m=58
